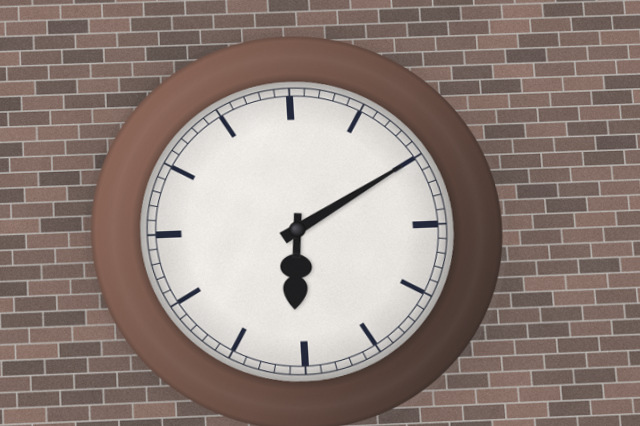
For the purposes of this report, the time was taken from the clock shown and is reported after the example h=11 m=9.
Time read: h=6 m=10
